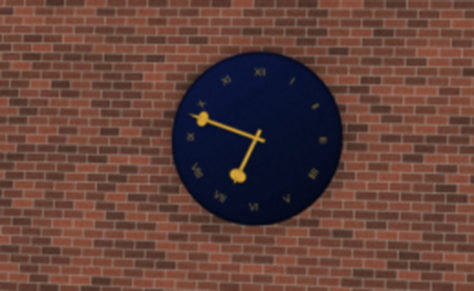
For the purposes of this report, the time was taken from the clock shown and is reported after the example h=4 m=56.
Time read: h=6 m=48
